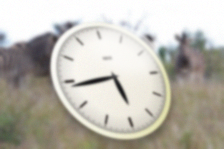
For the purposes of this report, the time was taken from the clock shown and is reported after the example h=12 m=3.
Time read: h=5 m=44
